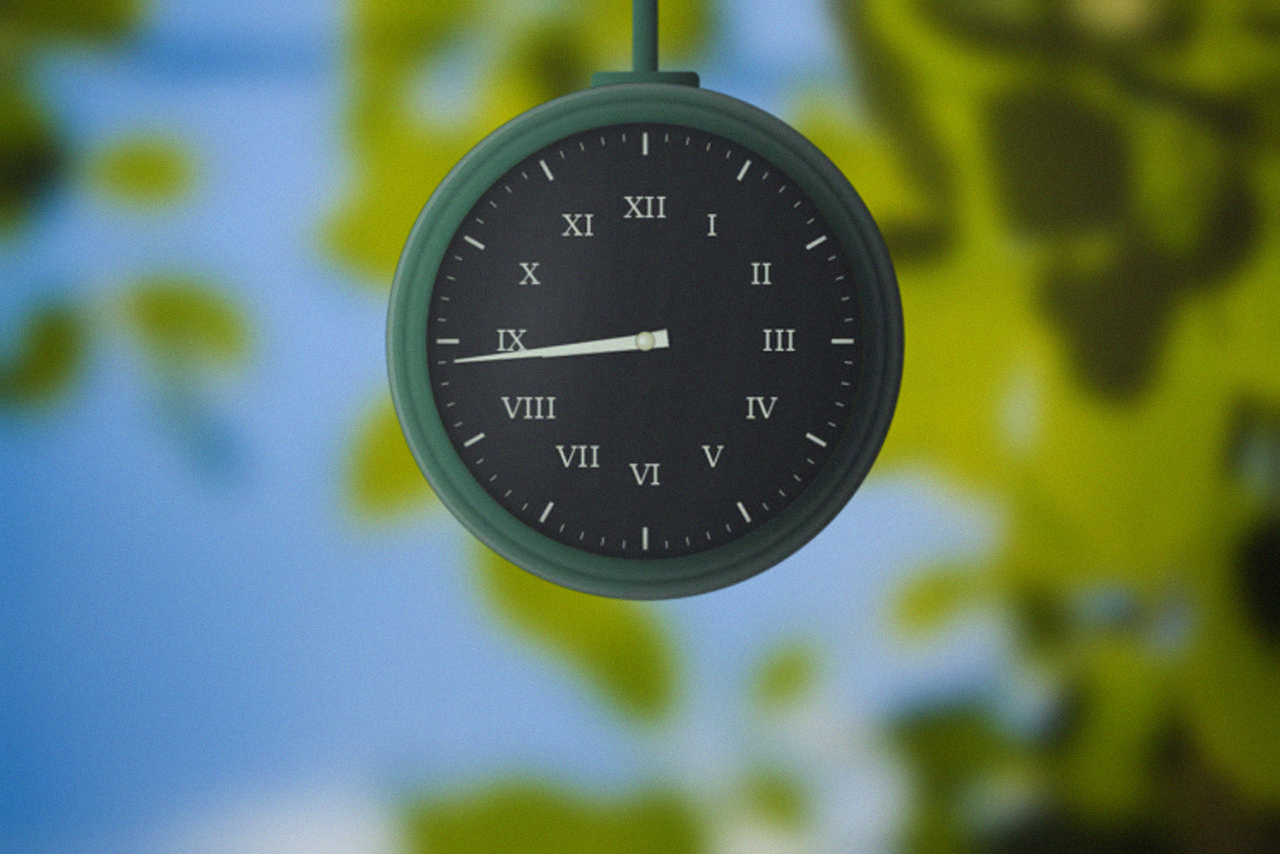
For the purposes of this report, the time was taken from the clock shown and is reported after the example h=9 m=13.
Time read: h=8 m=44
